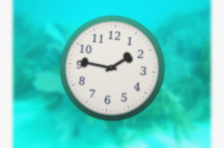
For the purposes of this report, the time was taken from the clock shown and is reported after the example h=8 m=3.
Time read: h=1 m=46
